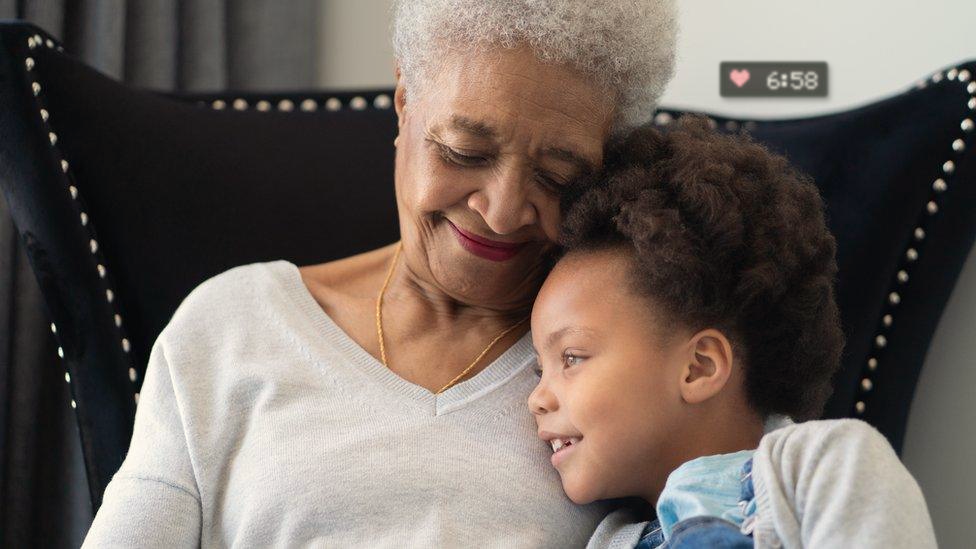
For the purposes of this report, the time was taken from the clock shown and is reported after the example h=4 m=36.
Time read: h=6 m=58
